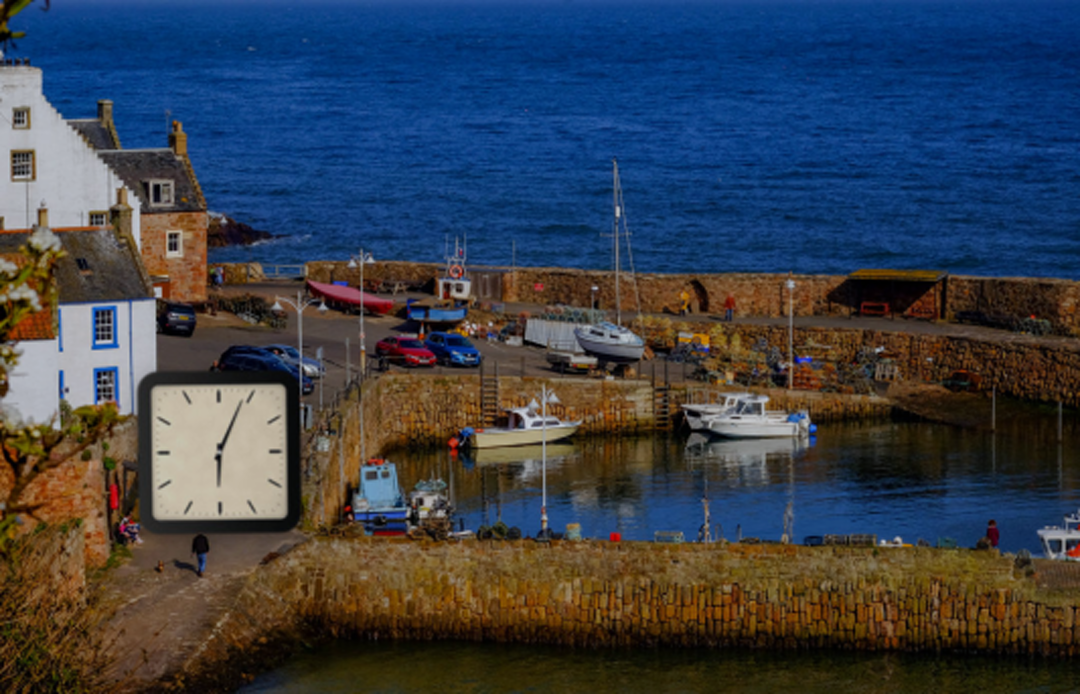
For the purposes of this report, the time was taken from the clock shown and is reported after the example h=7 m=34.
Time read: h=6 m=4
